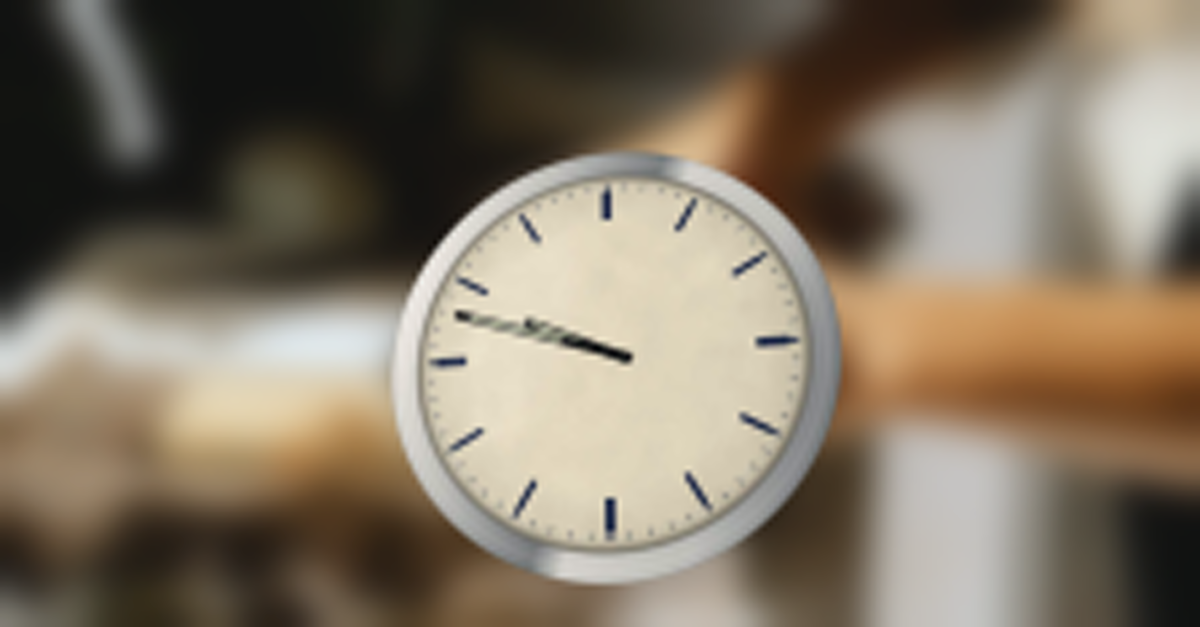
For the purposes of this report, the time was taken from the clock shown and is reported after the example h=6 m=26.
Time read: h=9 m=48
